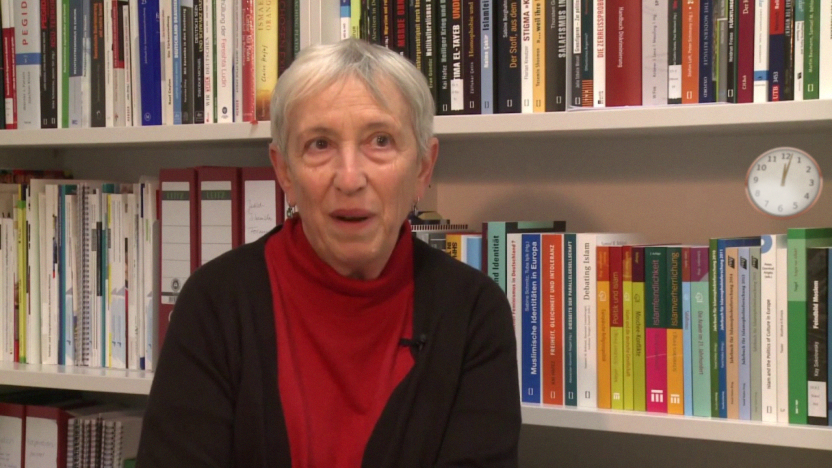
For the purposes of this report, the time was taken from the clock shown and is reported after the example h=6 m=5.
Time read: h=12 m=2
